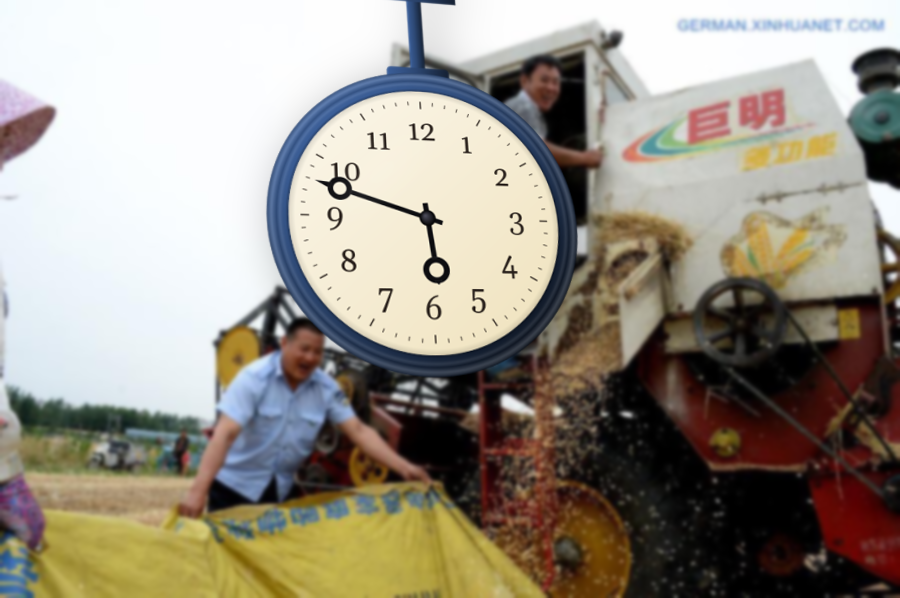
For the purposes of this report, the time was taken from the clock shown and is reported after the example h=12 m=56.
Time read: h=5 m=48
